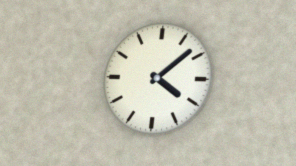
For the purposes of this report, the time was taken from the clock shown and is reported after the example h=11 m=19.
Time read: h=4 m=8
